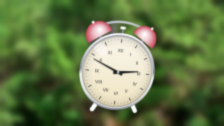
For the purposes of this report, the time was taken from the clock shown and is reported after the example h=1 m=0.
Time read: h=2 m=49
